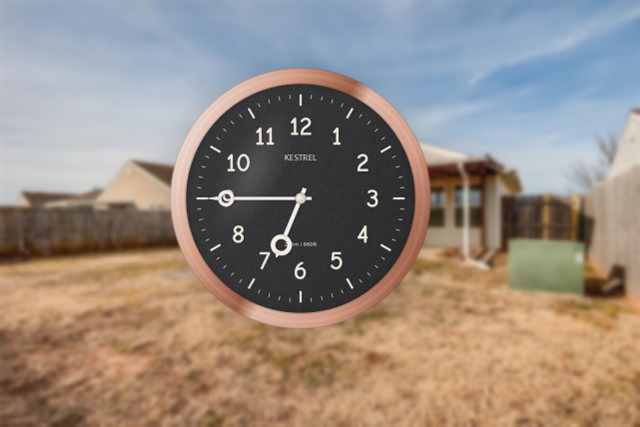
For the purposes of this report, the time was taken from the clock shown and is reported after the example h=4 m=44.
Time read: h=6 m=45
